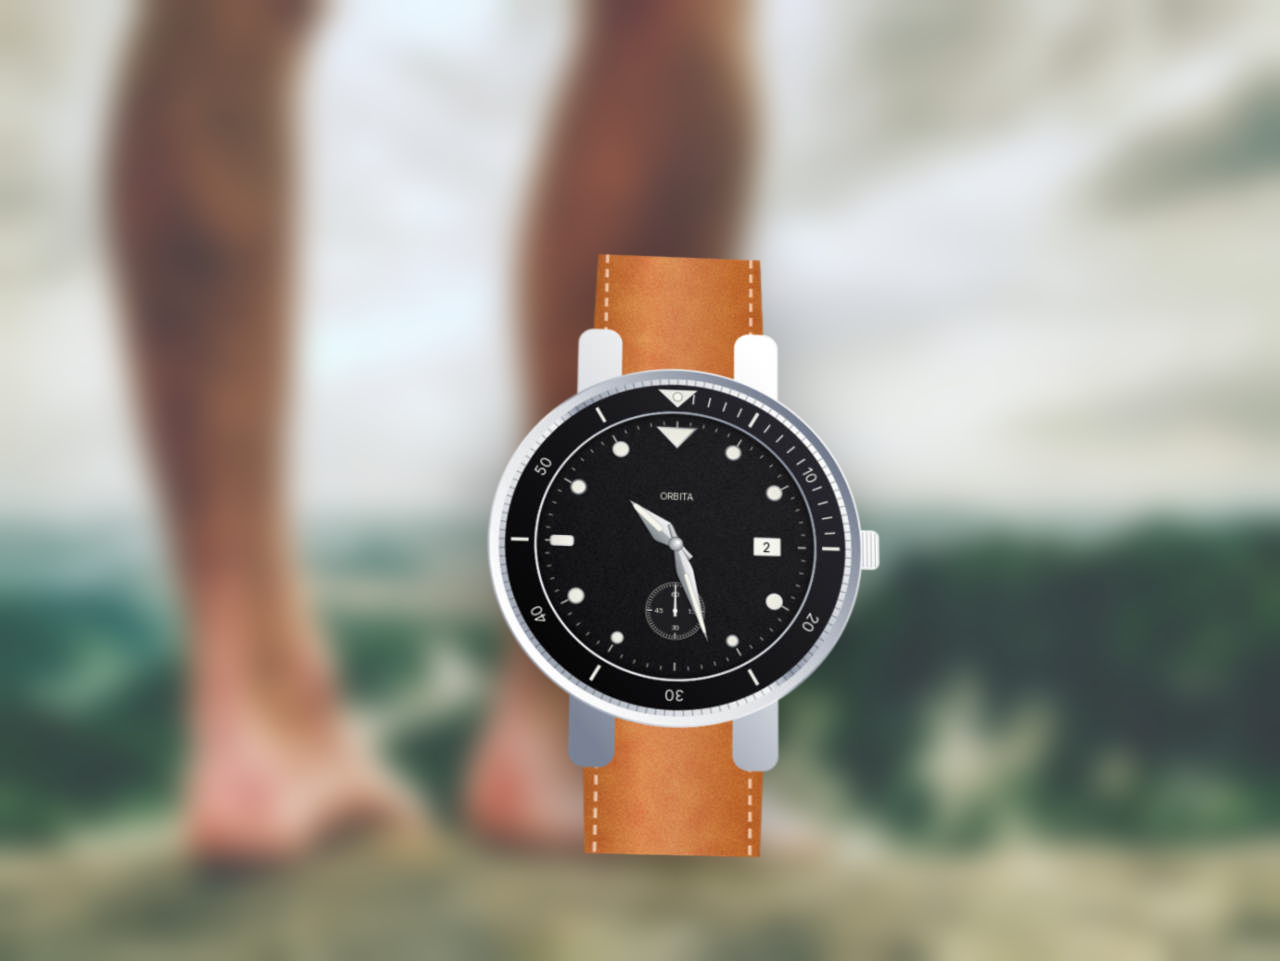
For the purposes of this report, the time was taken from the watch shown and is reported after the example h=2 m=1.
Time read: h=10 m=27
